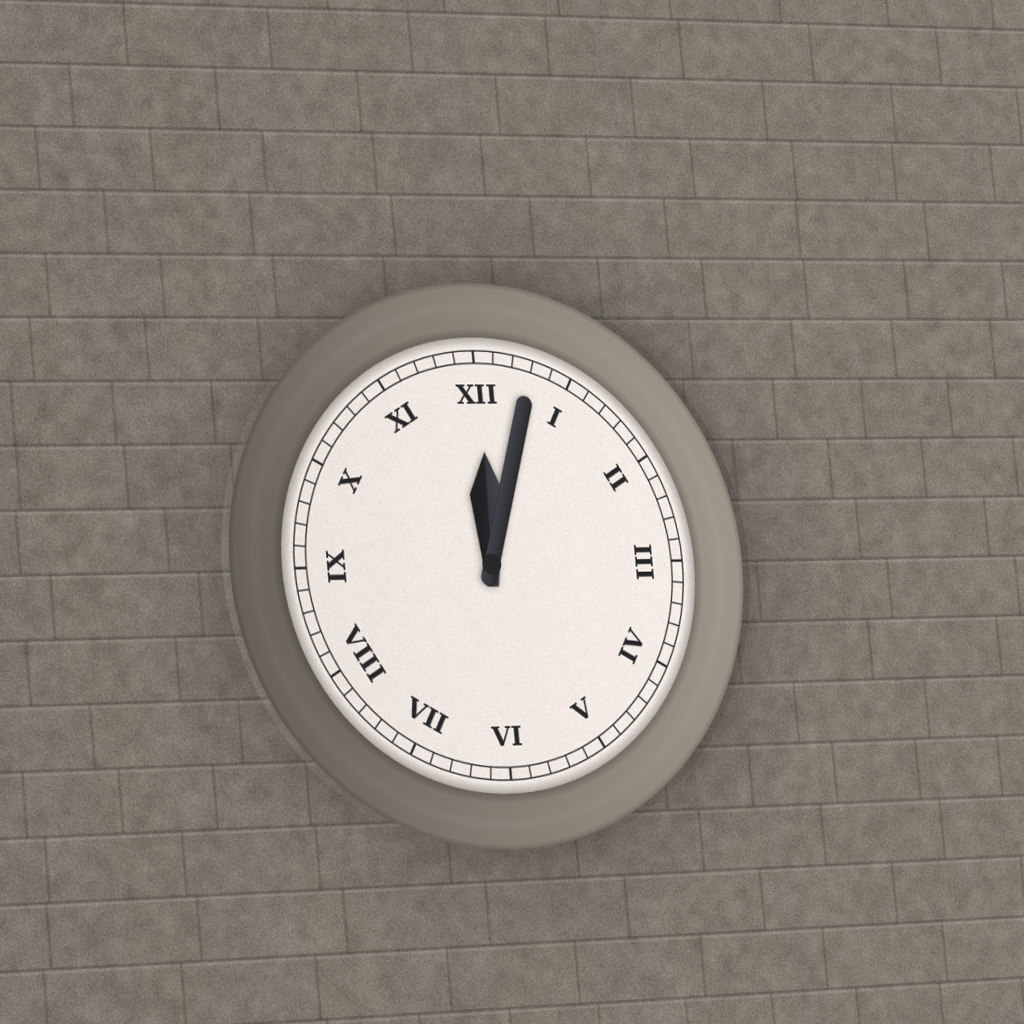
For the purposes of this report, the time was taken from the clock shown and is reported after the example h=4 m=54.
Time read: h=12 m=3
